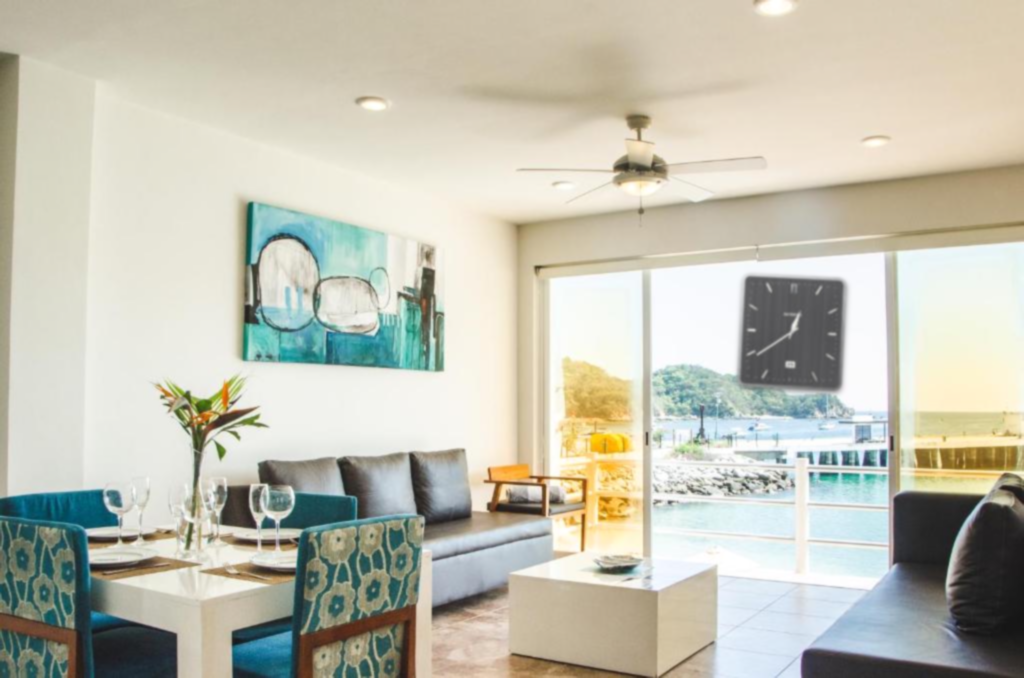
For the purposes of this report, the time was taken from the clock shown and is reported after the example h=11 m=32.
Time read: h=12 m=39
